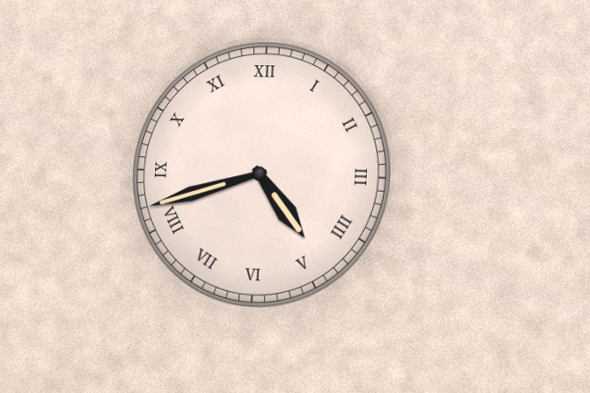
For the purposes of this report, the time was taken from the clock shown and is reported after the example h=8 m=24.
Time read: h=4 m=42
